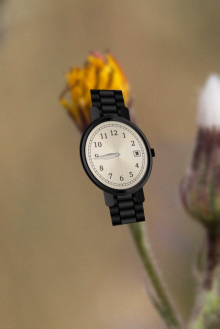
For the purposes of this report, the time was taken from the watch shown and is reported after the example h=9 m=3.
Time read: h=8 m=44
